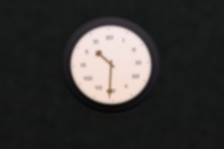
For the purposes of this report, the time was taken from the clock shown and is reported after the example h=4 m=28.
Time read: h=10 m=31
